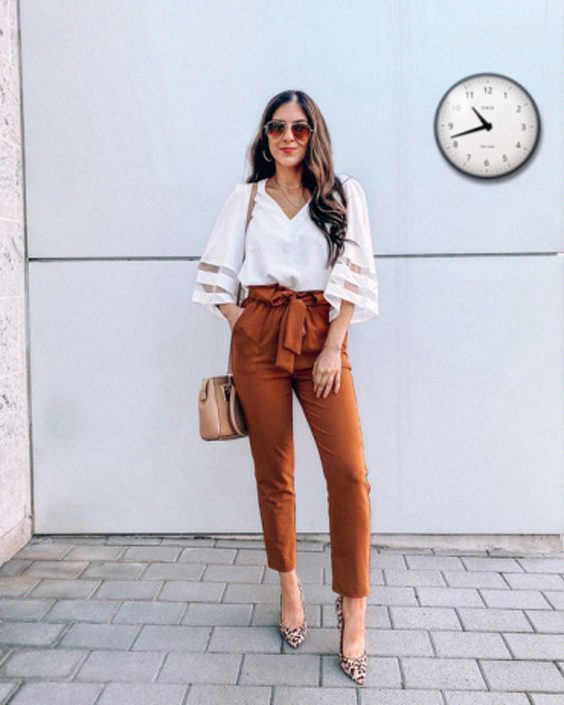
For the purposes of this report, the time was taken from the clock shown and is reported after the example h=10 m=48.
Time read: h=10 m=42
